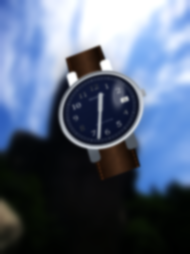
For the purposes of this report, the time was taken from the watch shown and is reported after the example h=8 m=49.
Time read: h=12 m=33
